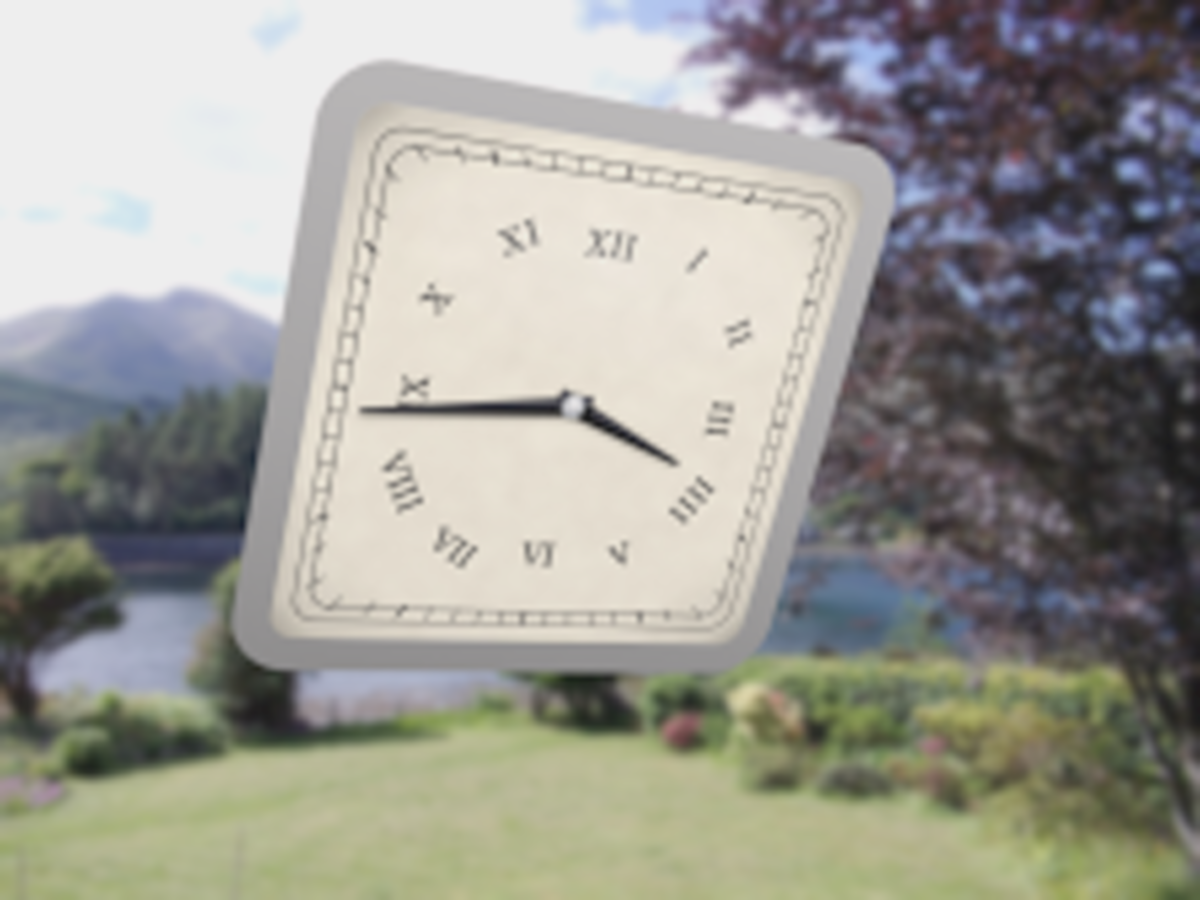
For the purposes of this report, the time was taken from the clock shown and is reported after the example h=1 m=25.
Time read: h=3 m=44
